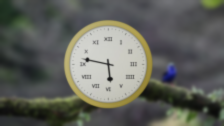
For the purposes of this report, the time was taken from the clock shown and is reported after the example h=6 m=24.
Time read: h=5 m=47
